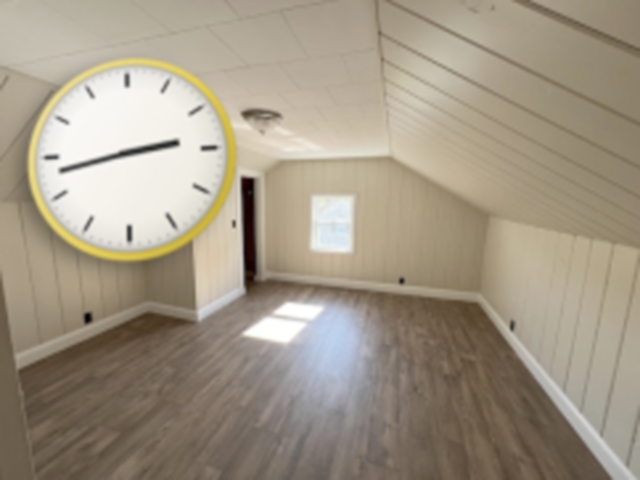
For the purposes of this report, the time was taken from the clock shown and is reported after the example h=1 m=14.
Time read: h=2 m=43
